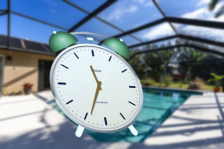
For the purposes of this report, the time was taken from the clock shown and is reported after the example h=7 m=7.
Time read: h=11 m=34
